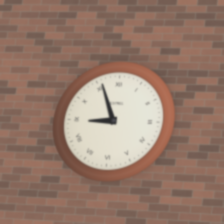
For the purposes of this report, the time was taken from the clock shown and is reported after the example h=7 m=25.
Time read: h=8 m=56
